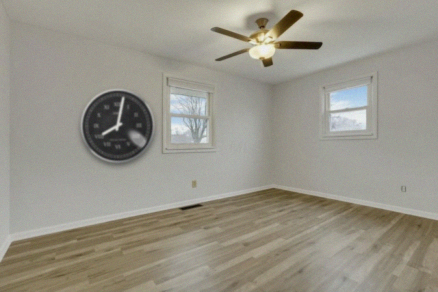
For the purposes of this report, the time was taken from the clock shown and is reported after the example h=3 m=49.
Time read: h=8 m=2
